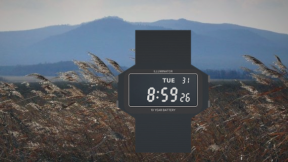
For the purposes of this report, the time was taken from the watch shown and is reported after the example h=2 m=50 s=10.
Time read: h=8 m=59 s=26
